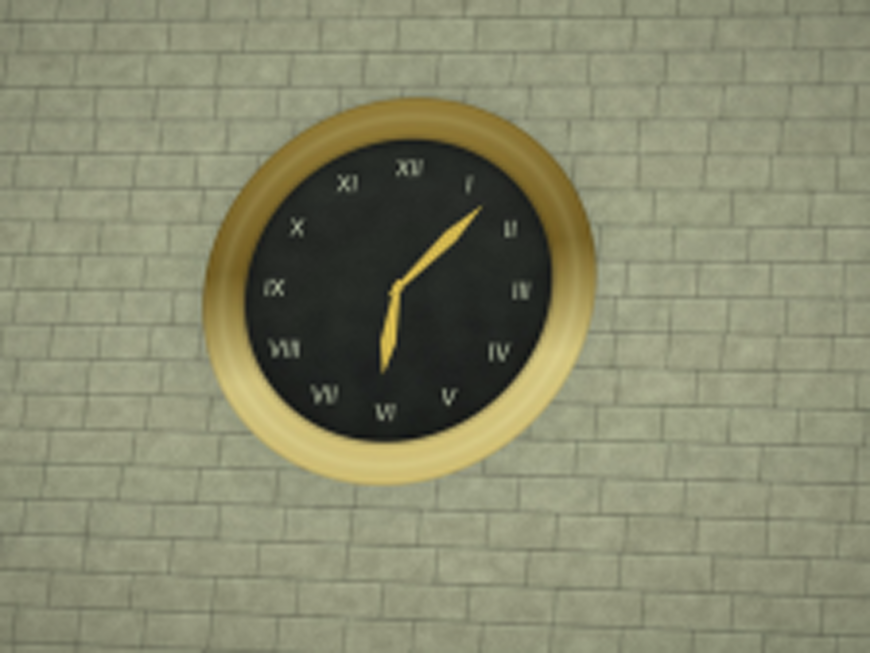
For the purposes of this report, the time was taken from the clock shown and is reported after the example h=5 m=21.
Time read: h=6 m=7
